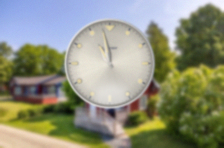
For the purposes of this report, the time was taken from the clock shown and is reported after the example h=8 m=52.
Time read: h=10 m=58
